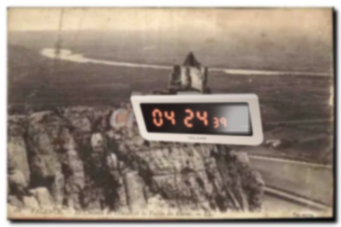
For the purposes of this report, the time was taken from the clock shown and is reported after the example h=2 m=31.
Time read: h=4 m=24
